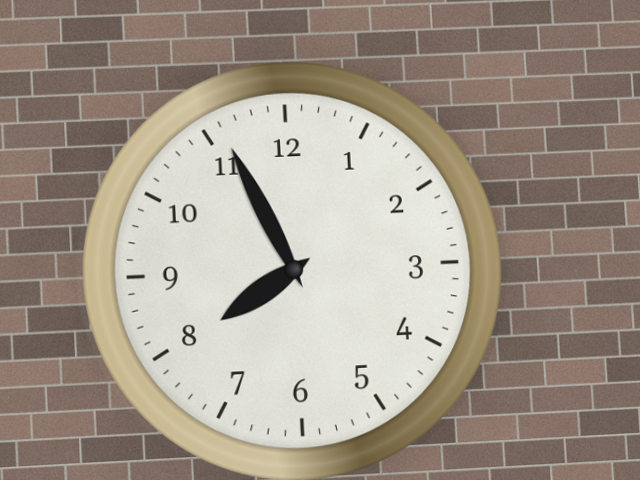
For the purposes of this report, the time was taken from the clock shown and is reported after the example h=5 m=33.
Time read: h=7 m=56
